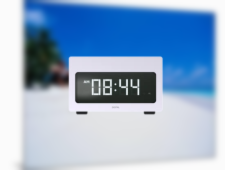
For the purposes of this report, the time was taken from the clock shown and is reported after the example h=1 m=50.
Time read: h=8 m=44
